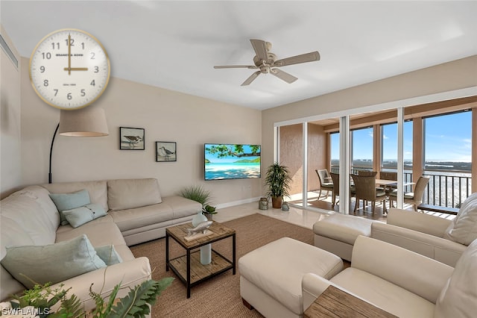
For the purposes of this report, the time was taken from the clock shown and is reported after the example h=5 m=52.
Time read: h=3 m=0
